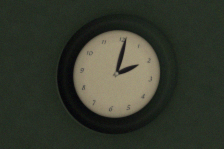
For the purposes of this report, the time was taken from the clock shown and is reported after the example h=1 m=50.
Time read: h=2 m=1
